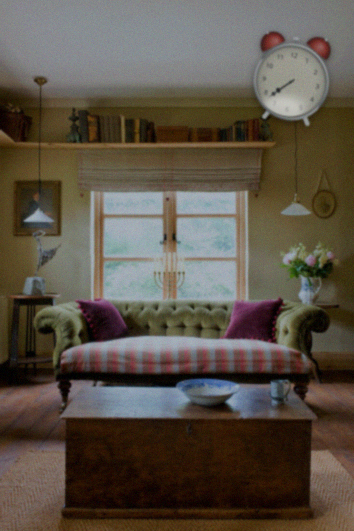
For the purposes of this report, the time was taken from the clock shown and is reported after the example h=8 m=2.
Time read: h=7 m=38
